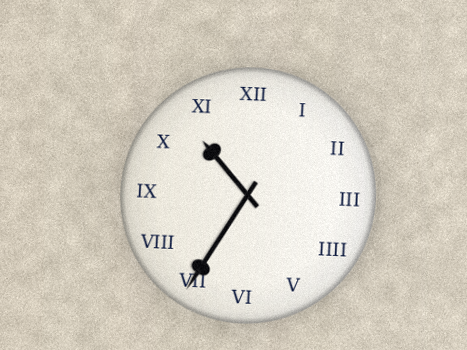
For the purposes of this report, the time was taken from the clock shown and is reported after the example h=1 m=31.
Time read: h=10 m=35
